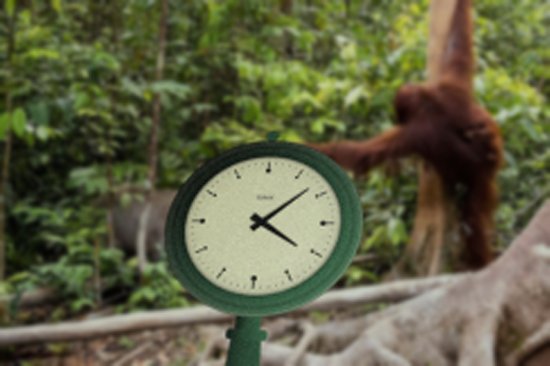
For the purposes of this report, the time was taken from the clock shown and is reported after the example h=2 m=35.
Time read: h=4 m=8
